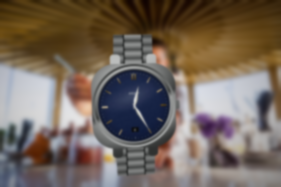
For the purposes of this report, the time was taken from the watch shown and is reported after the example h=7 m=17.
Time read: h=12 m=25
